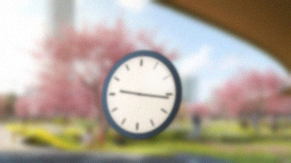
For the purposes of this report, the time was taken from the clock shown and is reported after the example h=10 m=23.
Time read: h=9 m=16
